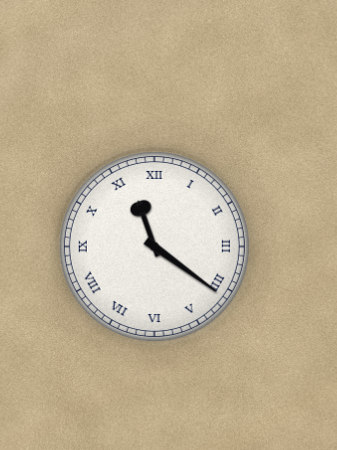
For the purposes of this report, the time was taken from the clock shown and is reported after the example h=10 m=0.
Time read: h=11 m=21
